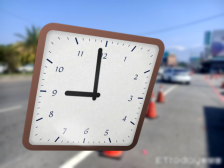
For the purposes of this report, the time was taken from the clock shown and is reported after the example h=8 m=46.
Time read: h=8 m=59
